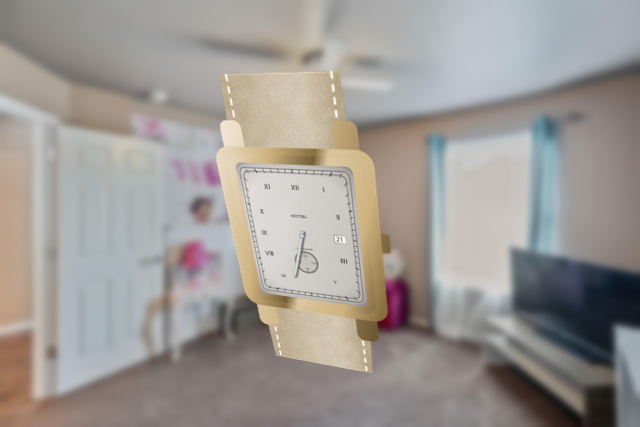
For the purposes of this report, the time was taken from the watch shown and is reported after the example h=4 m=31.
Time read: h=6 m=33
